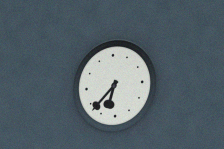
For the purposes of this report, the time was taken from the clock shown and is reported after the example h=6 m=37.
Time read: h=6 m=38
